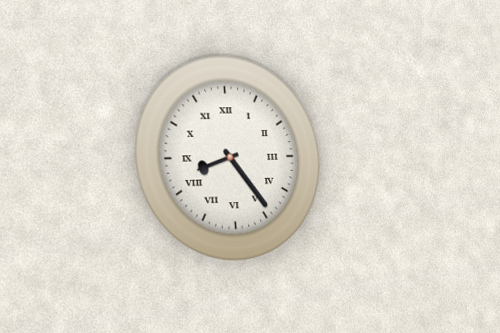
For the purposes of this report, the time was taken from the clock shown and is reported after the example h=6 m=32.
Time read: h=8 m=24
